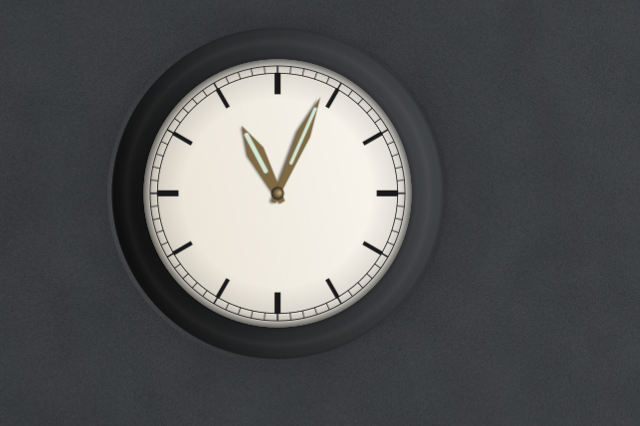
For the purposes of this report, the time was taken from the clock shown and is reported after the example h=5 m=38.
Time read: h=11 m=4
